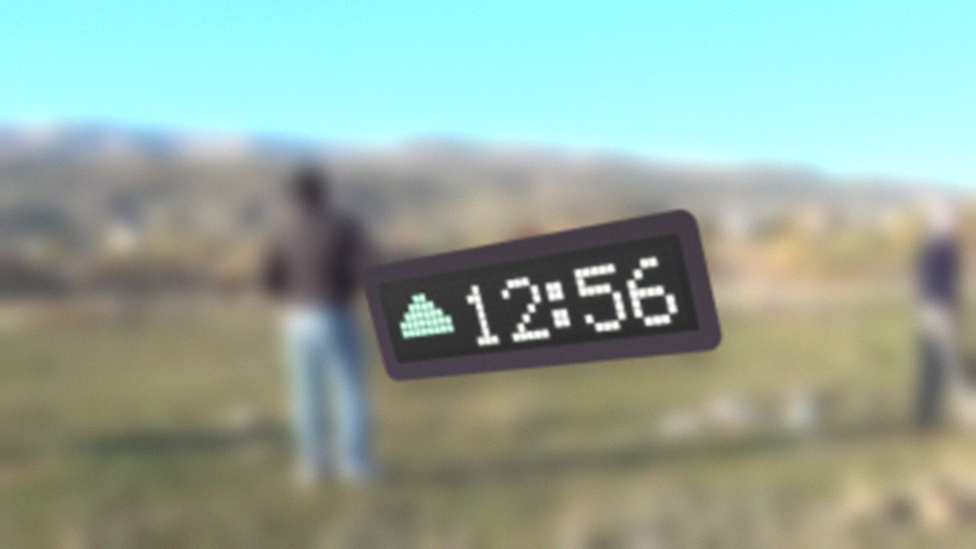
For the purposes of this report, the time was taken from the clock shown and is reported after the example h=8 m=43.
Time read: h=12 m=56
